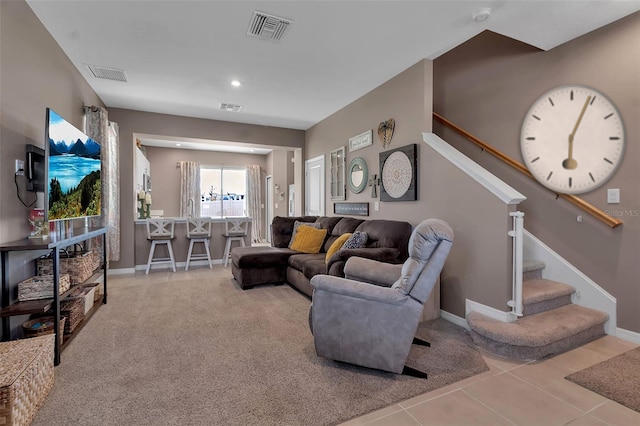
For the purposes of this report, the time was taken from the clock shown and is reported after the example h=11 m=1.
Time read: h=6 m=4
